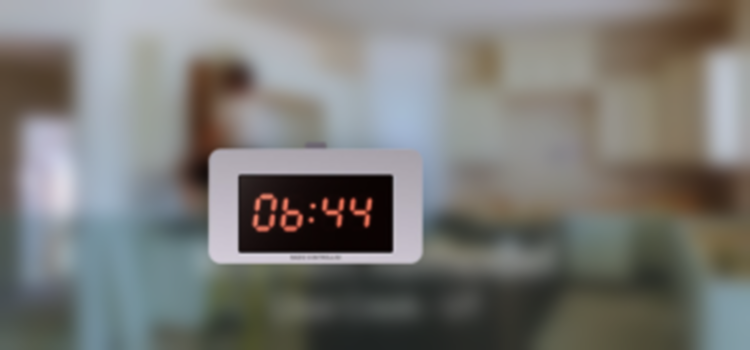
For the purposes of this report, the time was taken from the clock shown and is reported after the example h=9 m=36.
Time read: h=6 m=44
